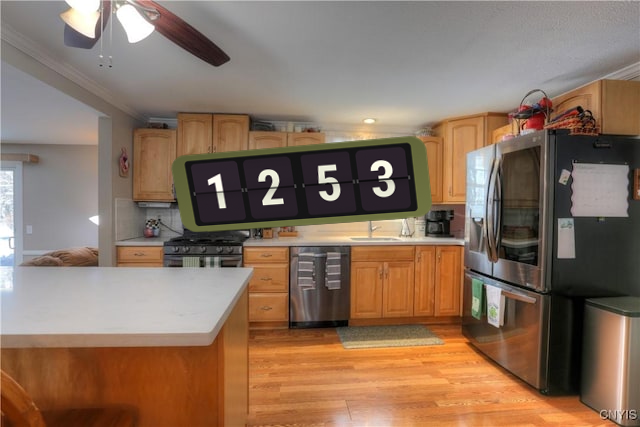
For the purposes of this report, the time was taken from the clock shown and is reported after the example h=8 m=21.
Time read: h=12 m=53
